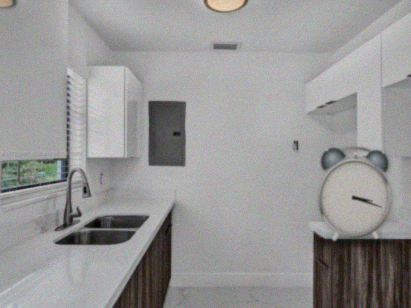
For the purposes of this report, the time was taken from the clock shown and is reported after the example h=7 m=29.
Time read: h=3 m=18
